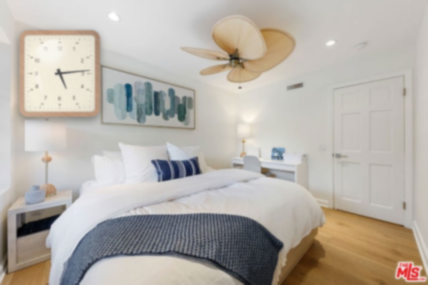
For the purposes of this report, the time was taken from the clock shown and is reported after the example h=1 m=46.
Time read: h=5 m=14
